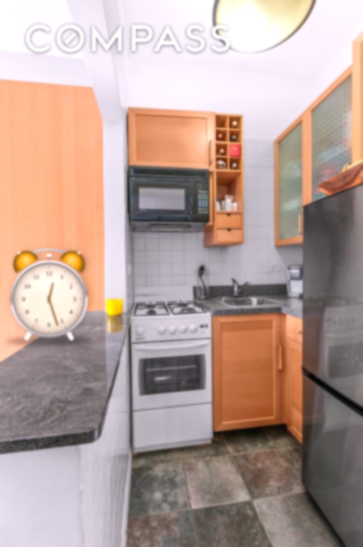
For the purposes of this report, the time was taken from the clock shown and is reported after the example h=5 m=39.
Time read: h=12 m=27
